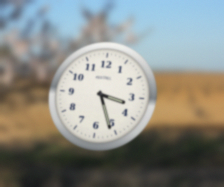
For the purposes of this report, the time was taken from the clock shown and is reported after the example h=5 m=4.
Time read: h=3 m=26
